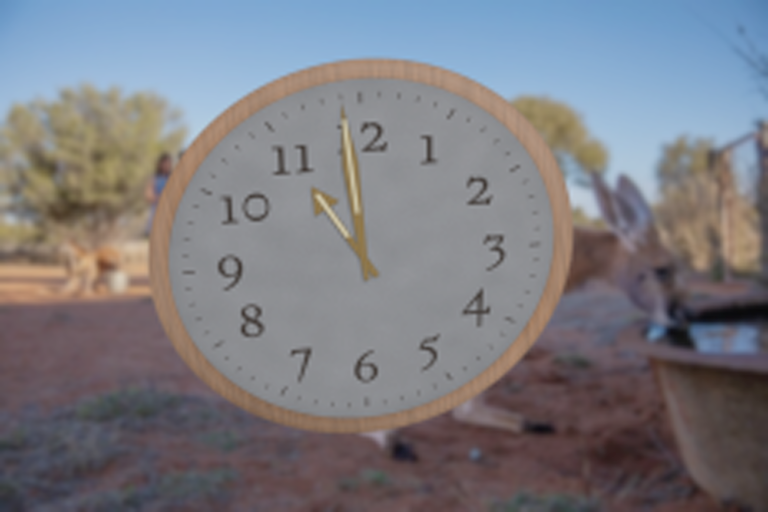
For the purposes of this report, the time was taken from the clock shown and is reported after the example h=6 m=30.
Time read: h=10 m=59
